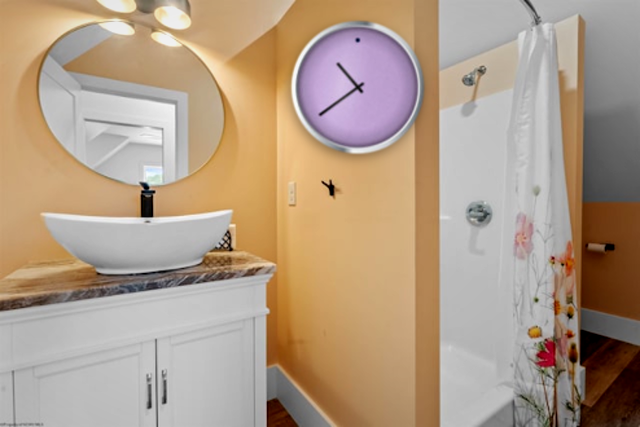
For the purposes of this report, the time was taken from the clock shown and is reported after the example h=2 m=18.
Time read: h=10 m=39
